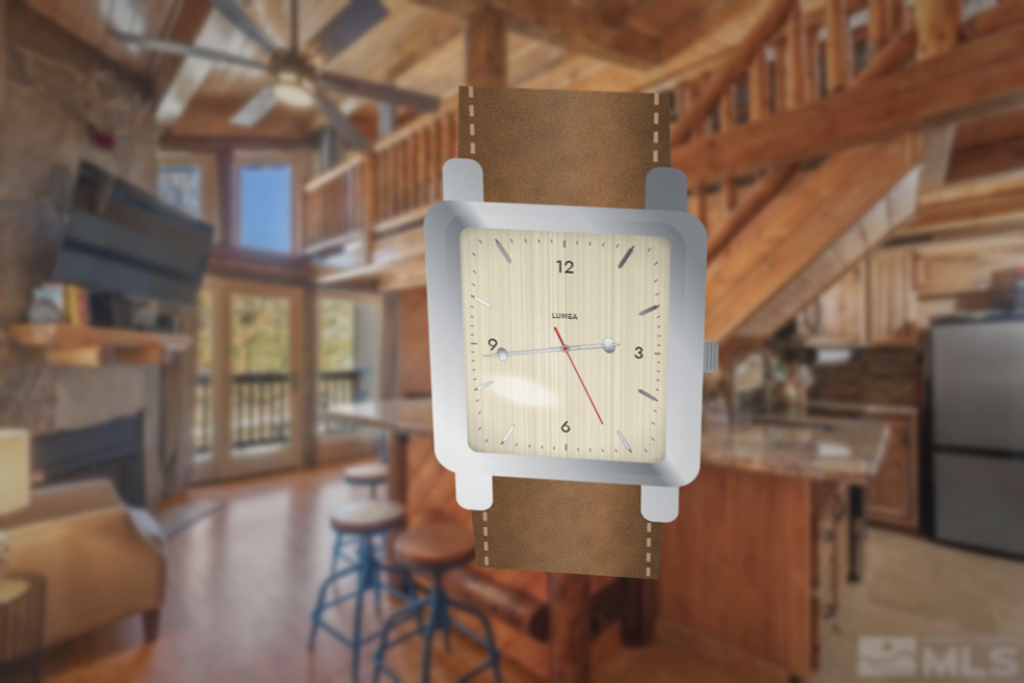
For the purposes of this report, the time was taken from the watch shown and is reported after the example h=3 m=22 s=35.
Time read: h=2 m=43 s=26
